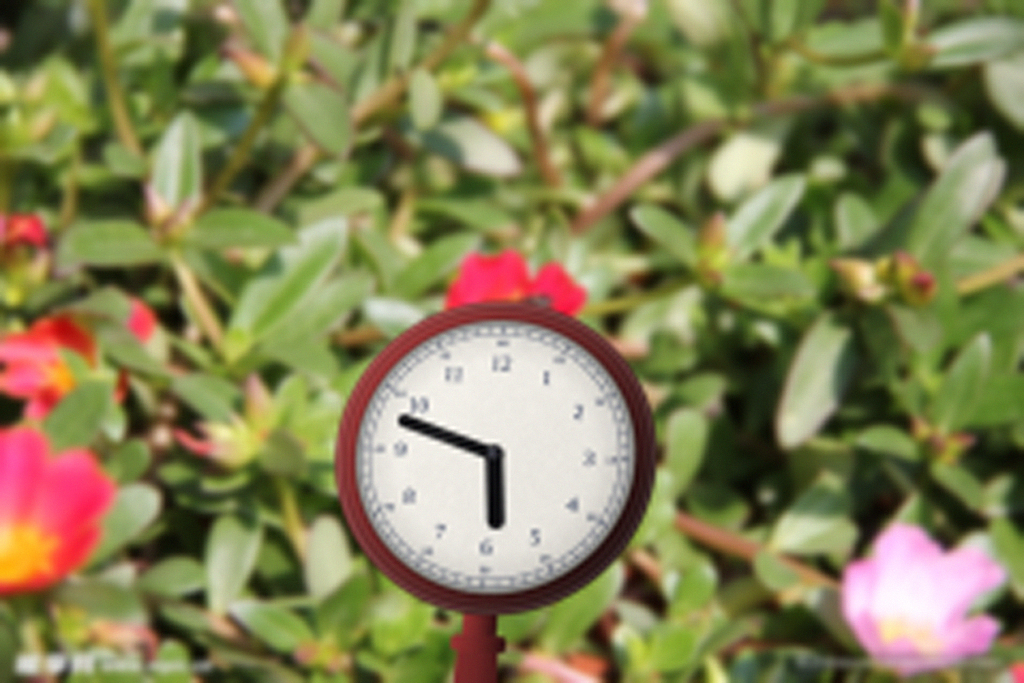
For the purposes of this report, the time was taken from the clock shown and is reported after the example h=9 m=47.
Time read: h=5 m=48
